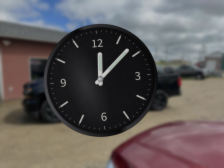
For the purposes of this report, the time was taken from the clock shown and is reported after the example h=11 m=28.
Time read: h=12 m=8
